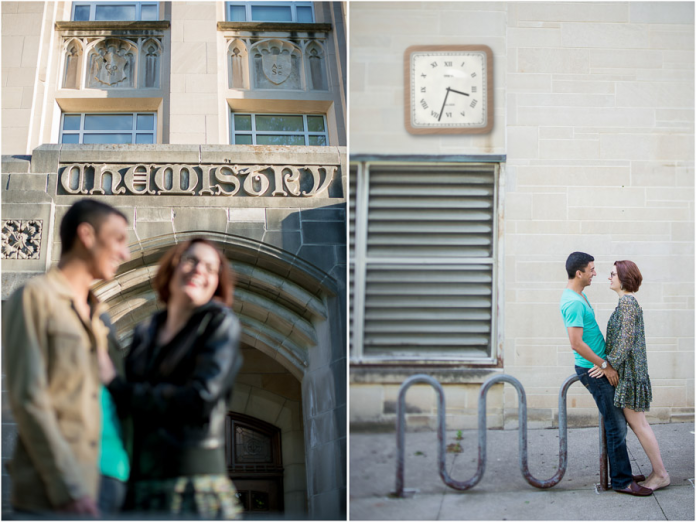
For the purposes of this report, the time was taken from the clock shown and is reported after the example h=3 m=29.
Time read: h=3 m=33
